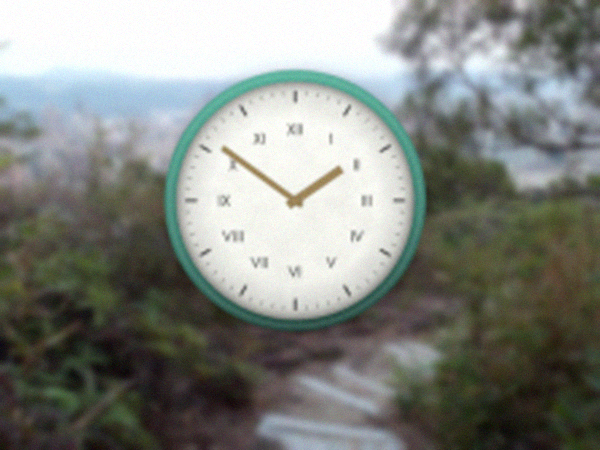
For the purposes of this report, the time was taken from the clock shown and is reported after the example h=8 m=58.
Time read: h=1 m=51
